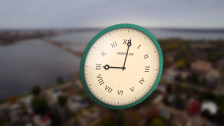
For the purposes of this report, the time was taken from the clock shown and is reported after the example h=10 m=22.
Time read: h=9 m=1
